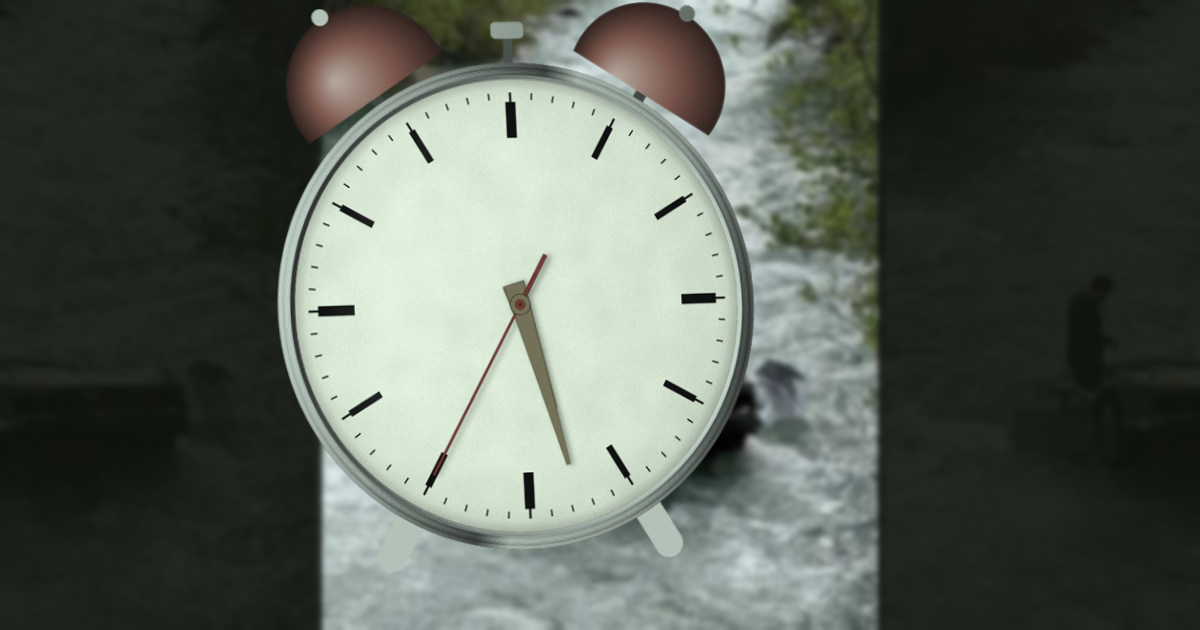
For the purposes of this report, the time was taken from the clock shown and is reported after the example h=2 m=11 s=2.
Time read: h=5 m=27 s=35
